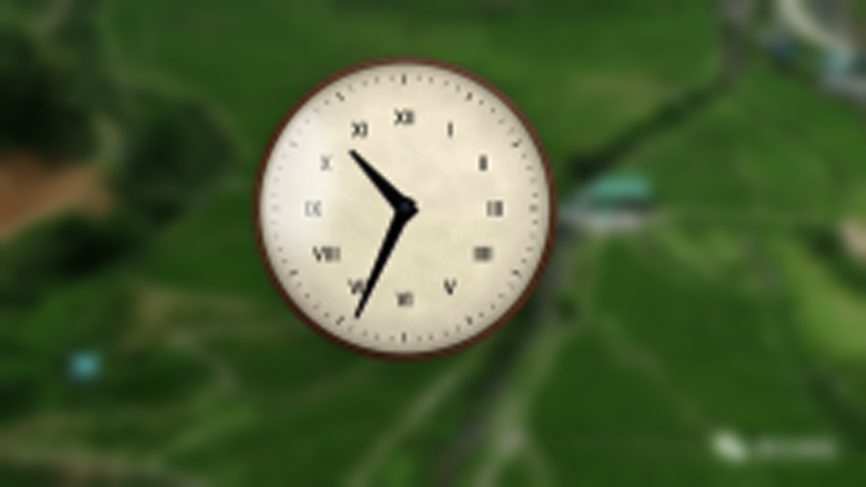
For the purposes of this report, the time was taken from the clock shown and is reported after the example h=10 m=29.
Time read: h=10 m=34
